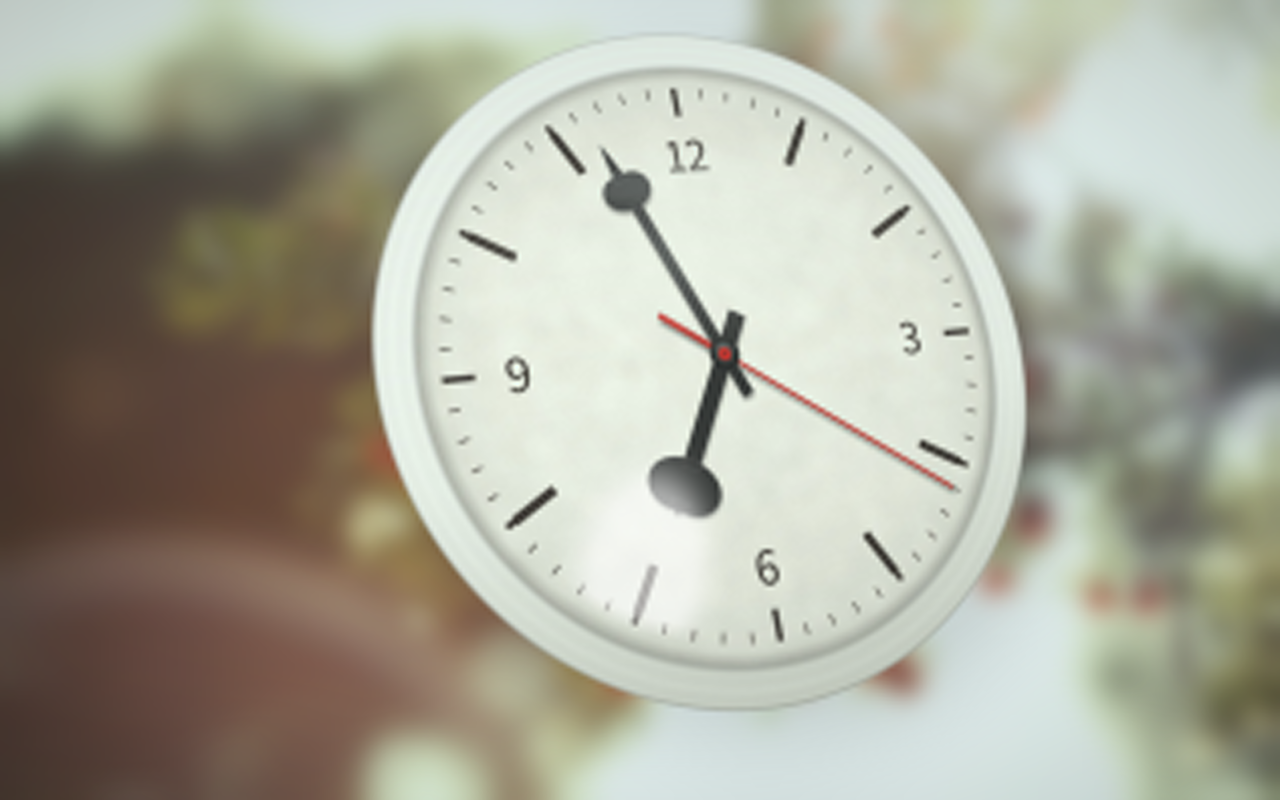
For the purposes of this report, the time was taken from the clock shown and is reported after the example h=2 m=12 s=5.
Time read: h=6 m=56 s=21
